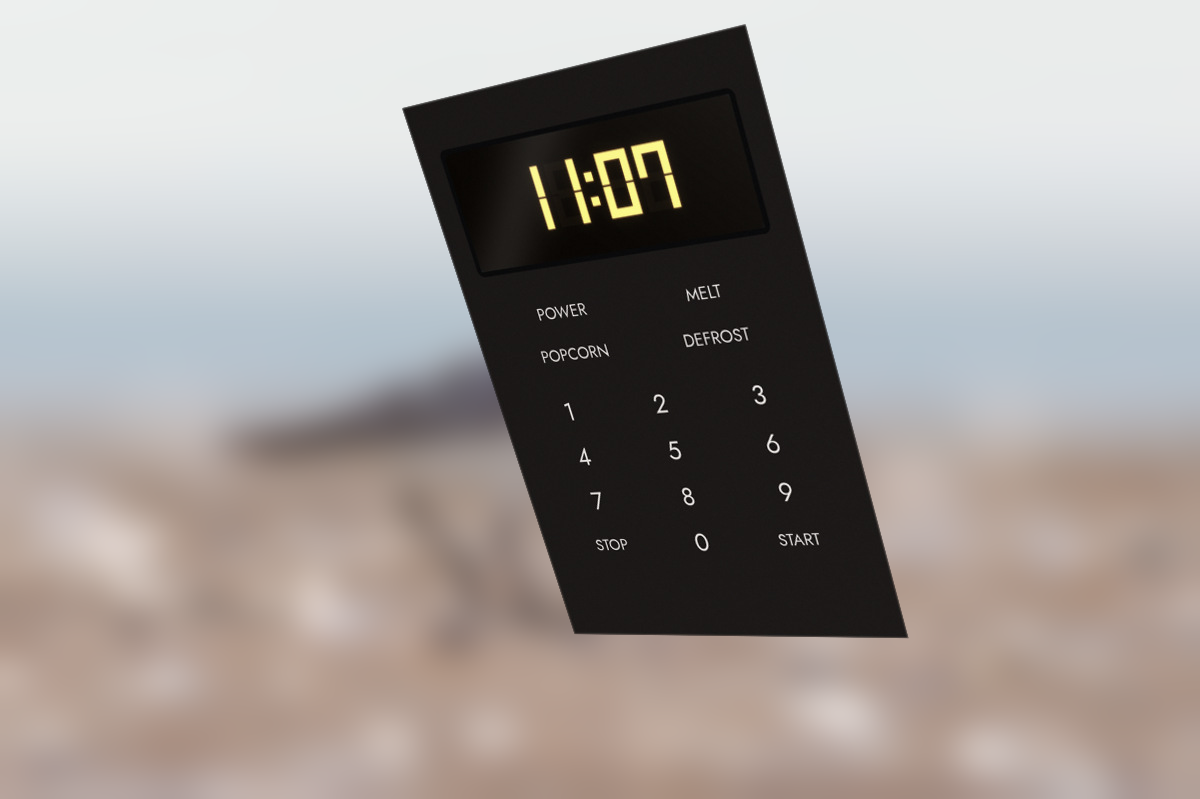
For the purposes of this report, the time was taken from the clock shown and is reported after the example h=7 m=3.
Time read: h=11 m=7
